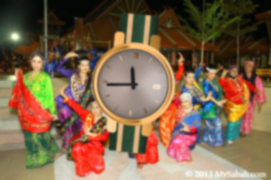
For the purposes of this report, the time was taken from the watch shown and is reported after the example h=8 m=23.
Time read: h=11 m=44
